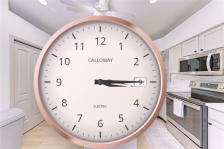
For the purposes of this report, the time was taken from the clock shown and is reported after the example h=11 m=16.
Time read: h=3 m=15
